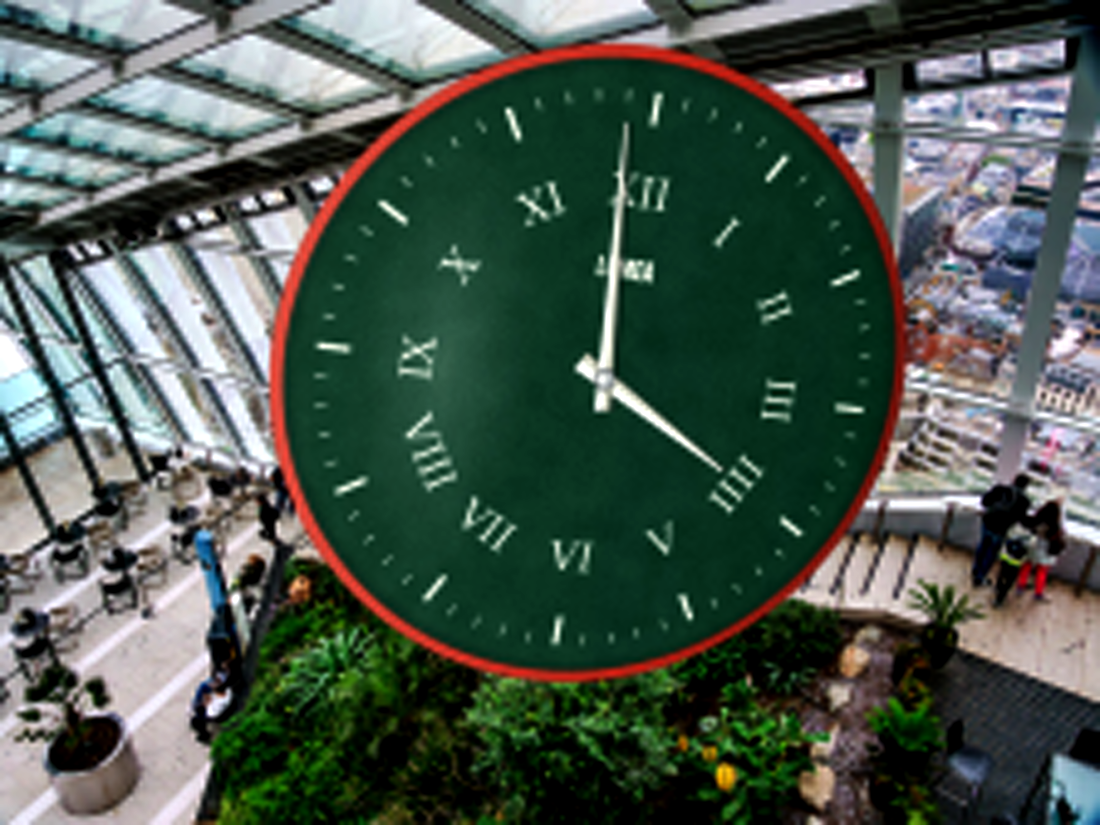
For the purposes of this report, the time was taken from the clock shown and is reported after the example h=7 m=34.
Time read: h=3 m=59
